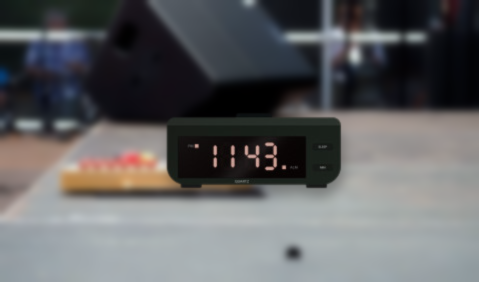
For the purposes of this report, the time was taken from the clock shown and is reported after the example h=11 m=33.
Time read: h=11 m=43
